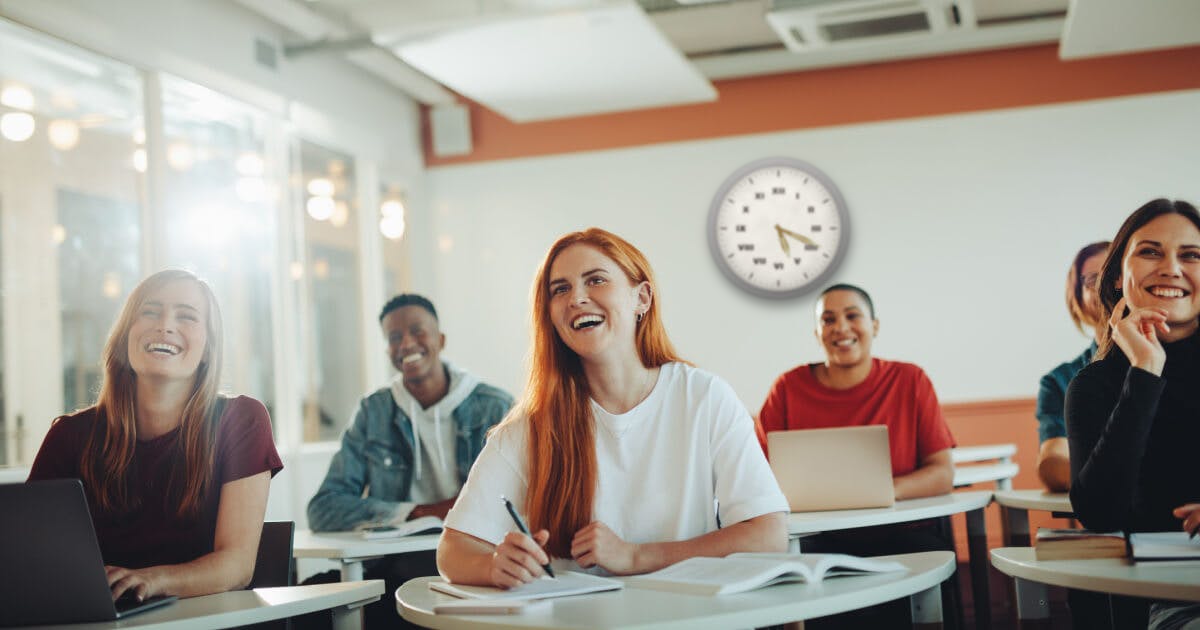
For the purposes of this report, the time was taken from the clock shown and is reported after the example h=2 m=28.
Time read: h=5 m=19
